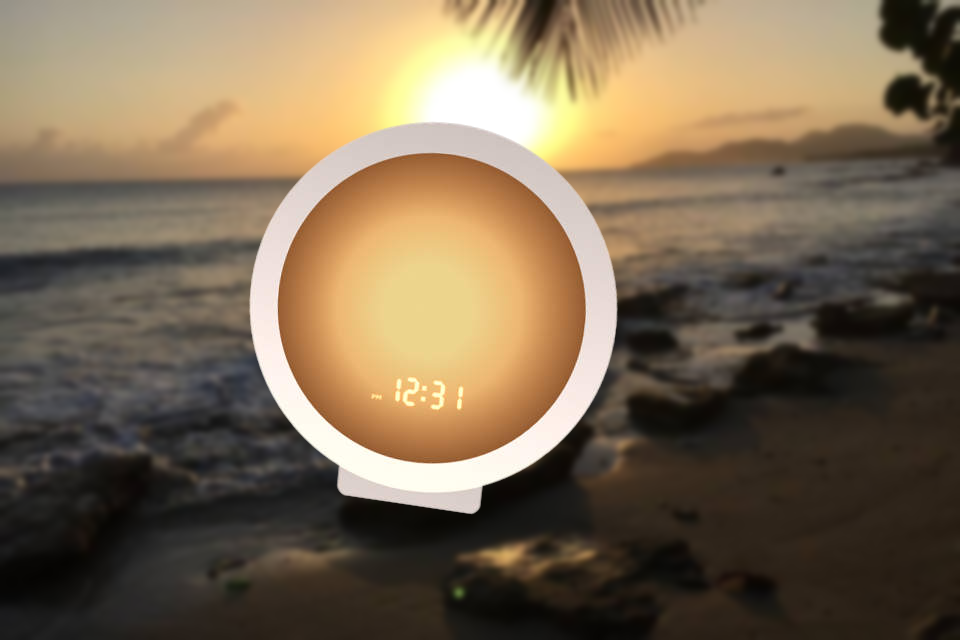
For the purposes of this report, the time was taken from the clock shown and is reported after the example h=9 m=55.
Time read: h=12 m=31
